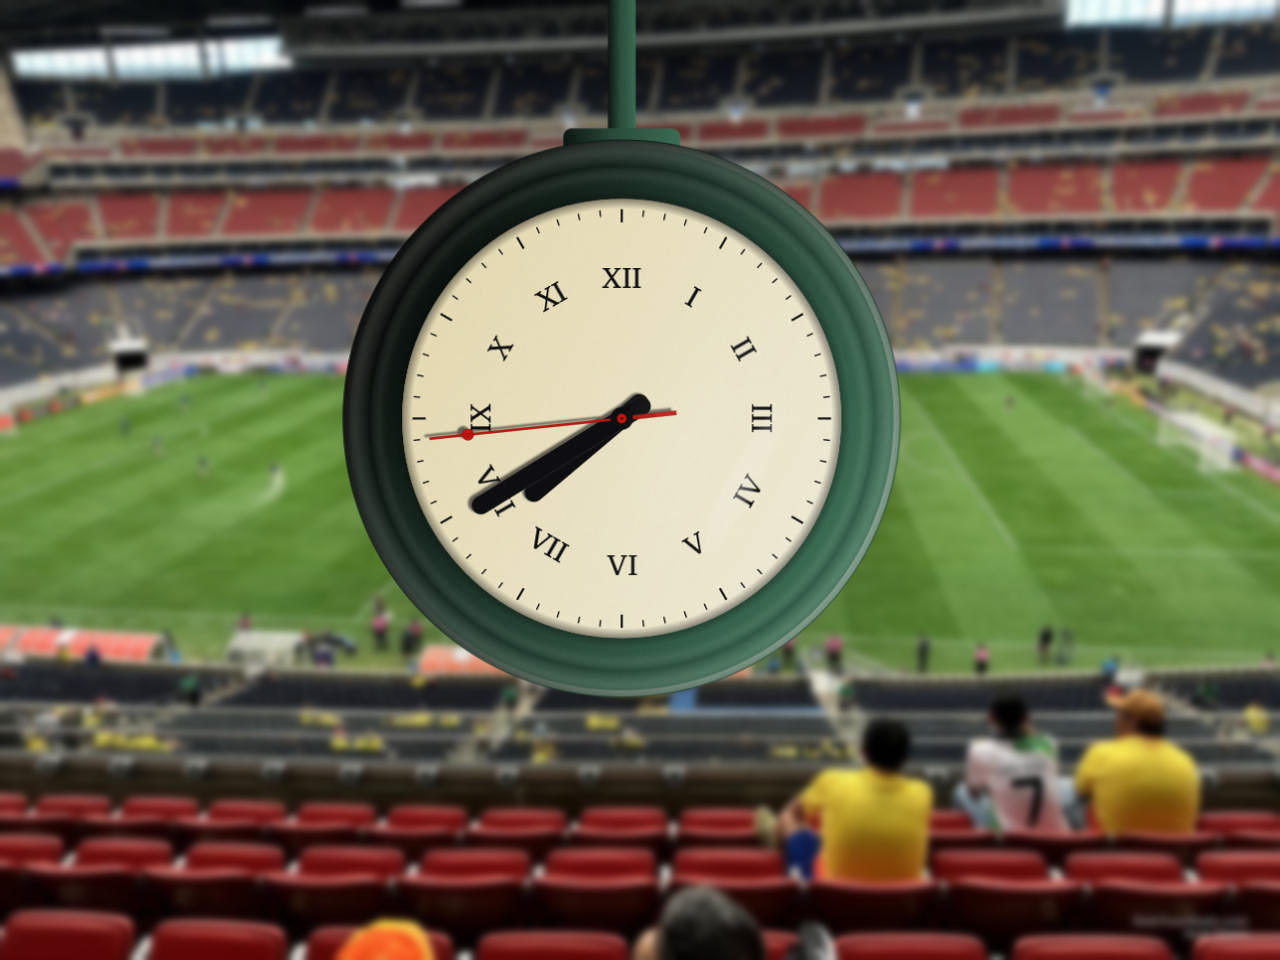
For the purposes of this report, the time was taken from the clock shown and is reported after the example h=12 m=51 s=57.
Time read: h=7 m=39 s=44
